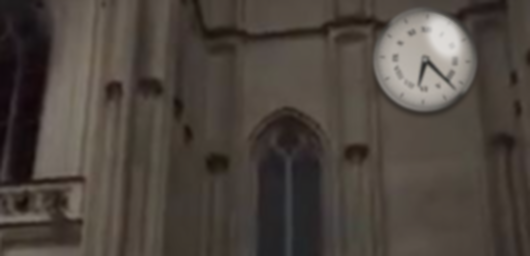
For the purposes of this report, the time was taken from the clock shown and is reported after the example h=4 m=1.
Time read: h=6 m=22
